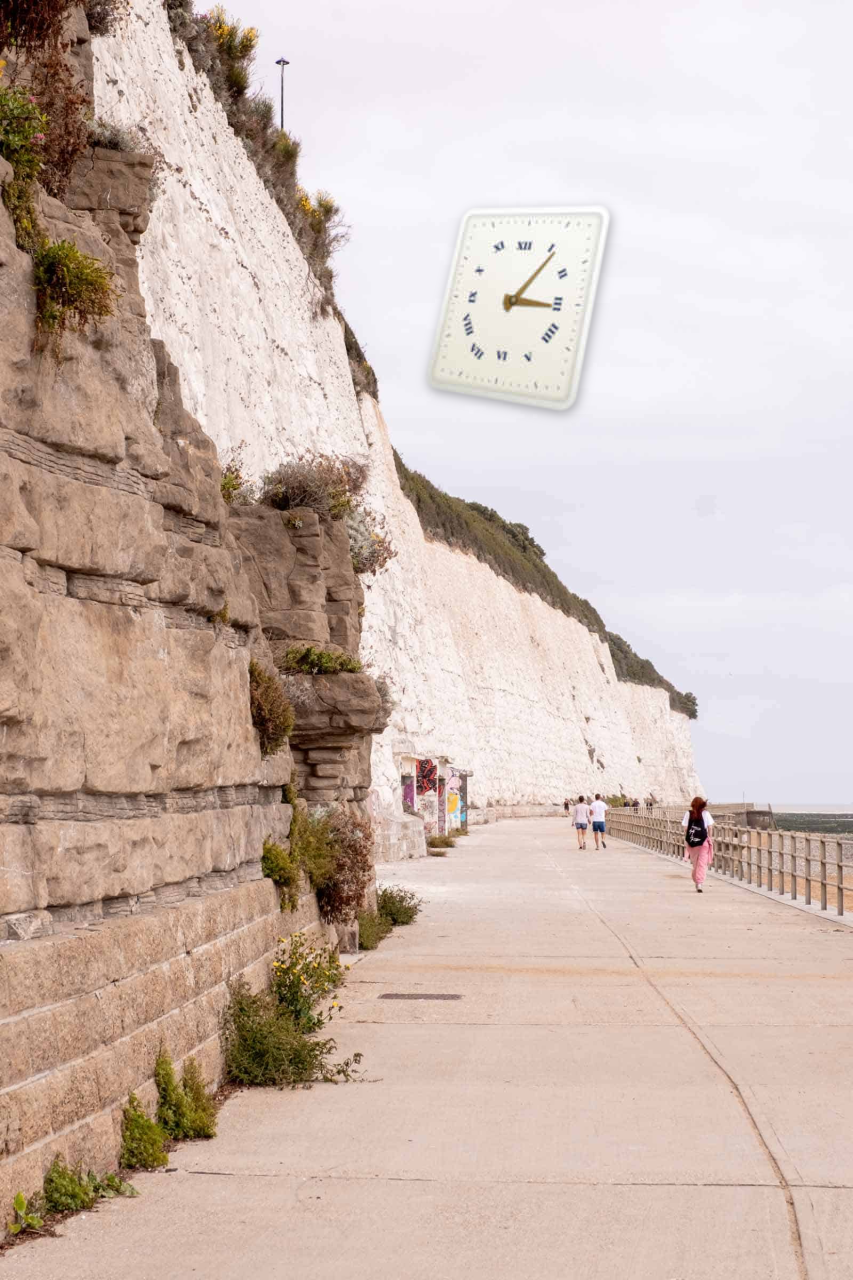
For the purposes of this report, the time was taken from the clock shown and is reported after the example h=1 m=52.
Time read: h=3 m=6
